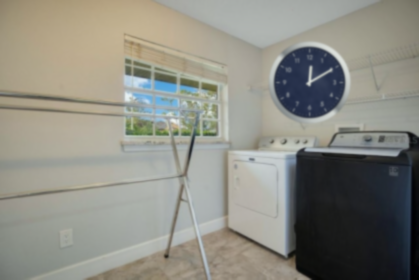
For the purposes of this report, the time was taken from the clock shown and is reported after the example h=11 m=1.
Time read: h=12 m=10
